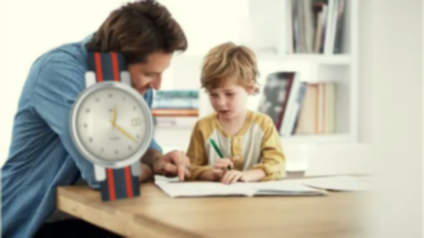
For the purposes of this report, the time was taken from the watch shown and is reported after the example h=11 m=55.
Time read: h=12 m=22
